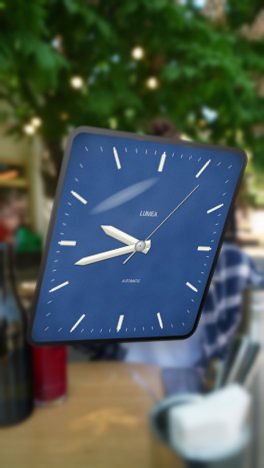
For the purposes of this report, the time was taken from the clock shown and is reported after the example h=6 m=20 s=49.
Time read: h=9 m=42 s=6
